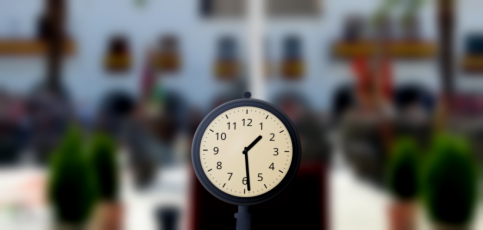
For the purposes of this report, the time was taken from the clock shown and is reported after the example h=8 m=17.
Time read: h=1 m=29
